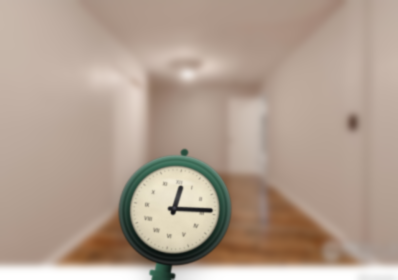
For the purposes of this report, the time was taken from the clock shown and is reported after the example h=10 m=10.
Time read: h=12 m=14
